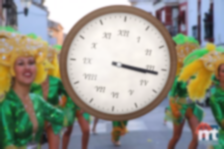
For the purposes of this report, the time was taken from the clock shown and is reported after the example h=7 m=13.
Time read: h=3 m=16
